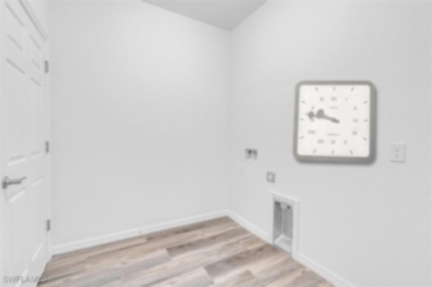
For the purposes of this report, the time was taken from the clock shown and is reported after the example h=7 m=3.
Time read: h=9 m=47
